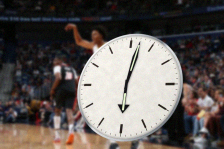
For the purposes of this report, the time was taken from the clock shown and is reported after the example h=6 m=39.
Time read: h=6 m=2
